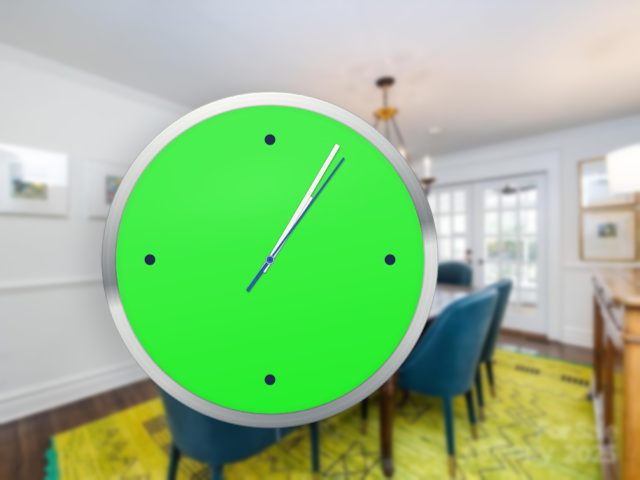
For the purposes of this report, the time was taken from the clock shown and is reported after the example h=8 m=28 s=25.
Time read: h=1 m=5 s=6
